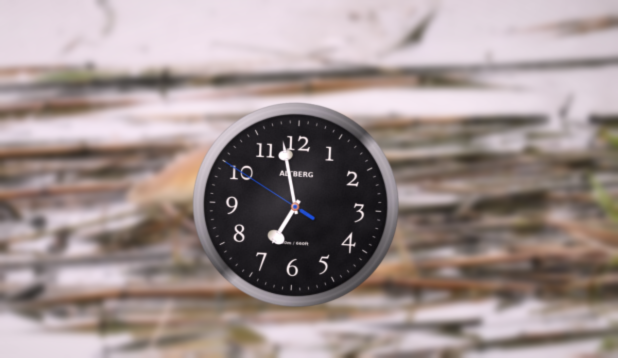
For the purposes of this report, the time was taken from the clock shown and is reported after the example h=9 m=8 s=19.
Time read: h=6 m=57 s=50
